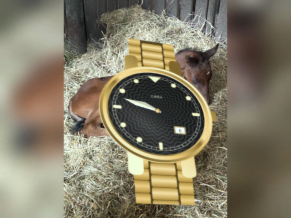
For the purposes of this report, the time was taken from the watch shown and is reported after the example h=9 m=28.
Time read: h=9 m=48
